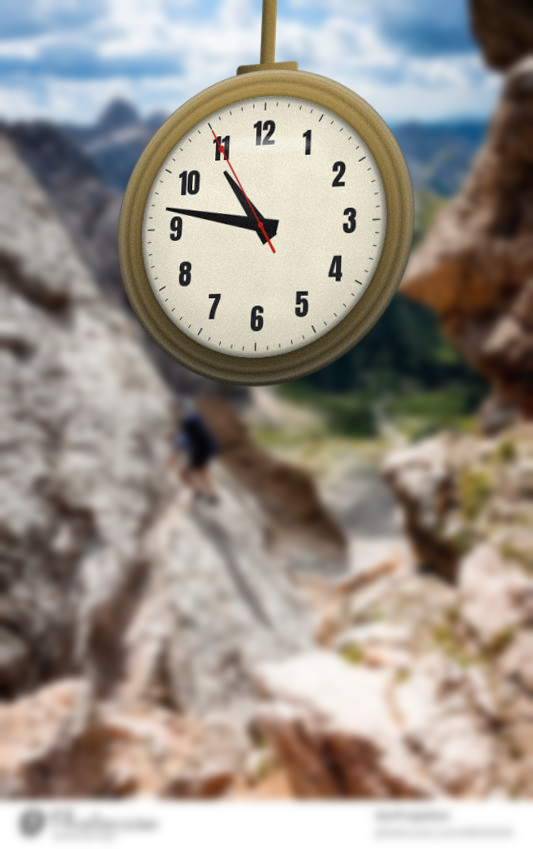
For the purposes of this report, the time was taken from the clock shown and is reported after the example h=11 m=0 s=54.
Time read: h=10 m=46 s=55
